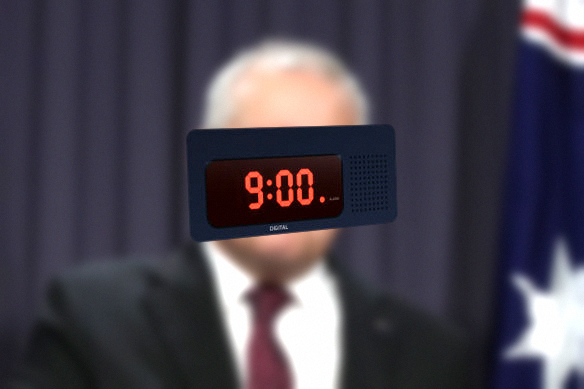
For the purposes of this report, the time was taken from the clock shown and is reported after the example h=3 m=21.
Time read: h=9 m=0
